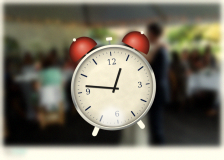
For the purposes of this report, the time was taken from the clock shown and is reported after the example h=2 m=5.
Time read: h=12 m=47
